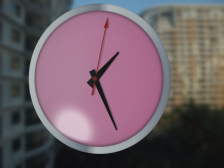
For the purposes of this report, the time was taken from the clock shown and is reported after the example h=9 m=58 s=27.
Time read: h=1 m=26 s=2
